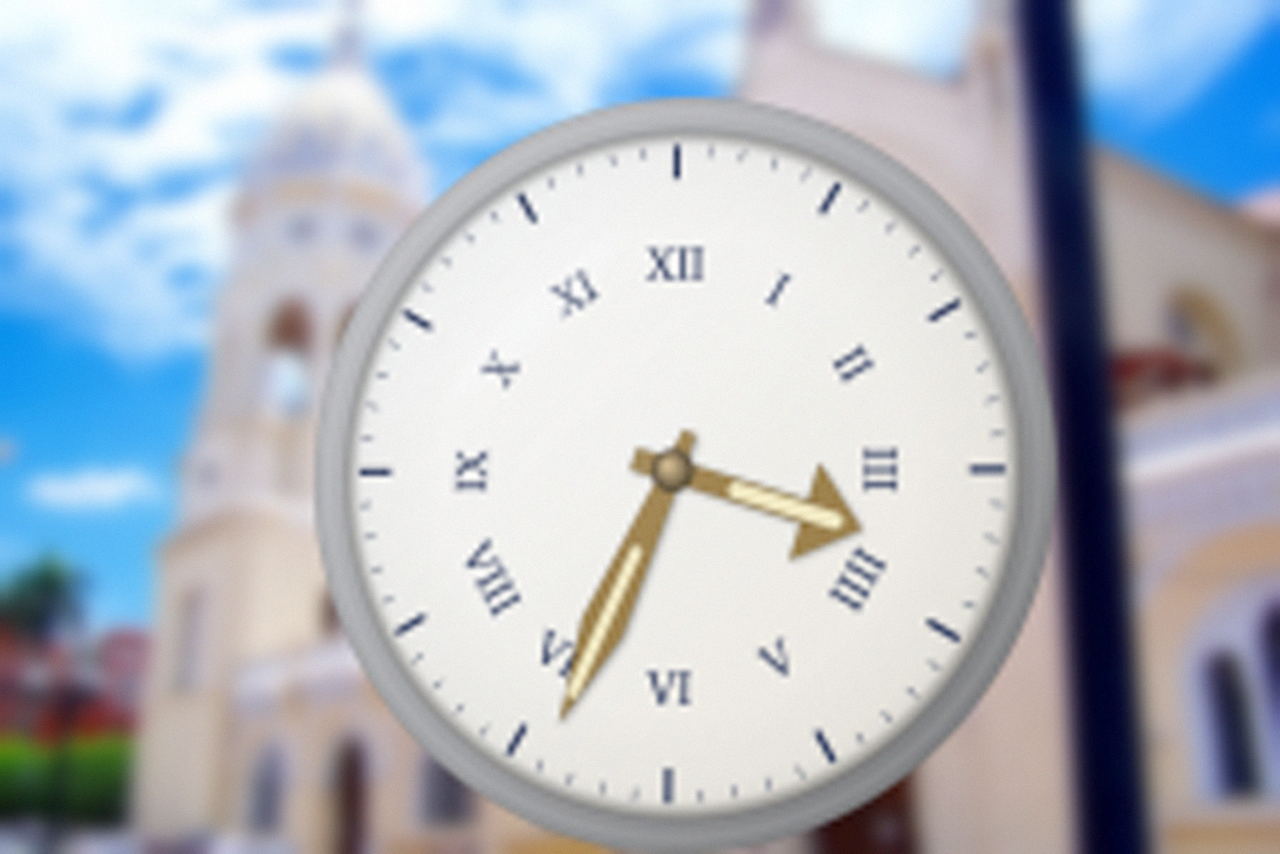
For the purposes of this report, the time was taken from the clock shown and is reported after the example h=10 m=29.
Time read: h=3 m=34
